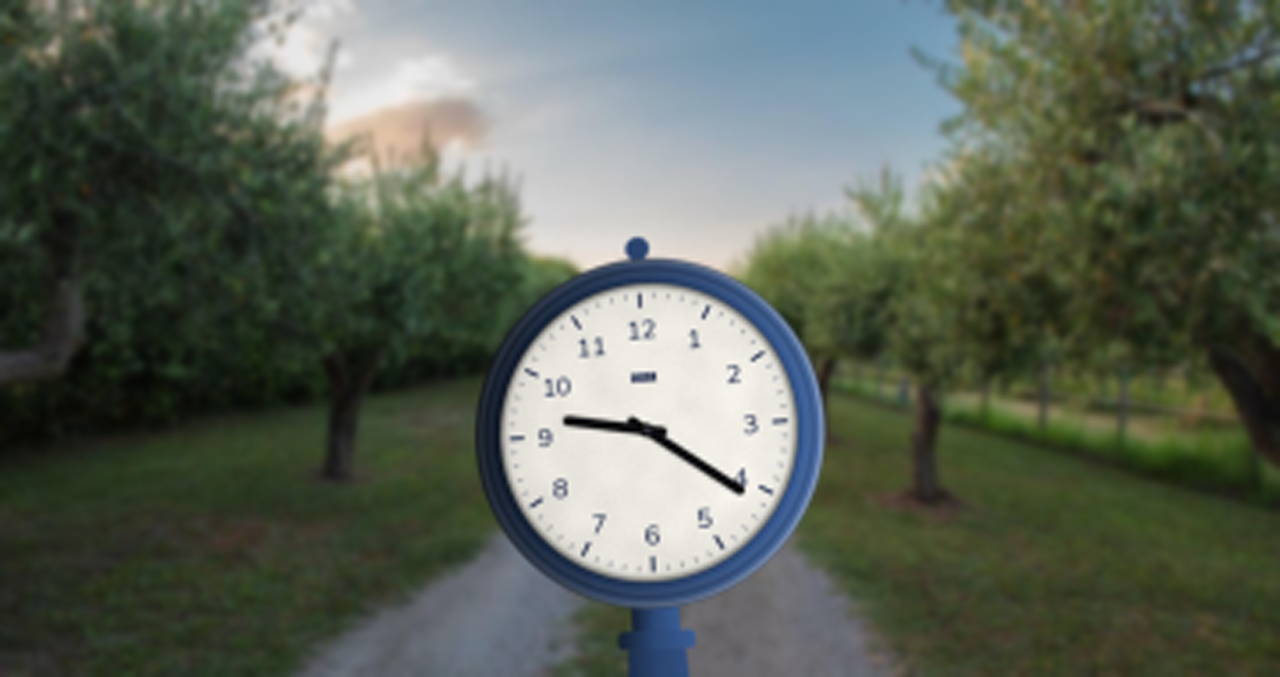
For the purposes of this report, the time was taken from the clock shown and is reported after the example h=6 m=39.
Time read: h=9 m=21
